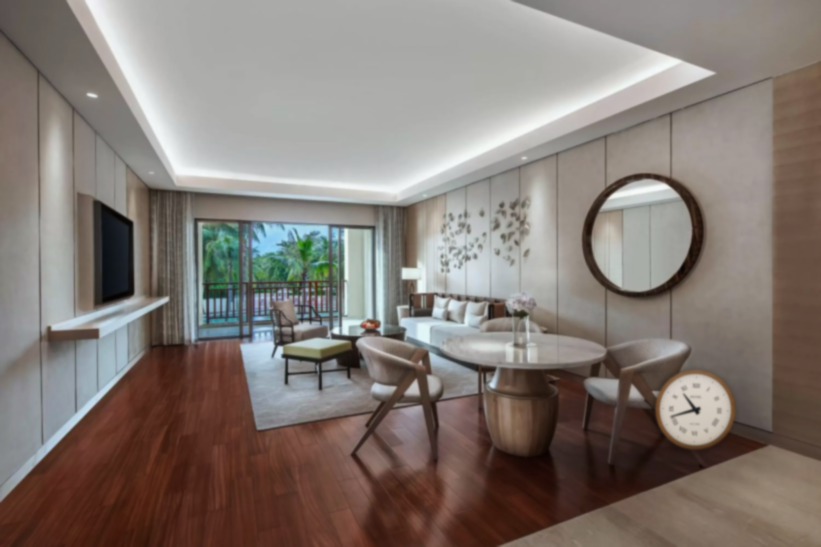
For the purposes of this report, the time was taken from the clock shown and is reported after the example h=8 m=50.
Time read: h=10 m=42
